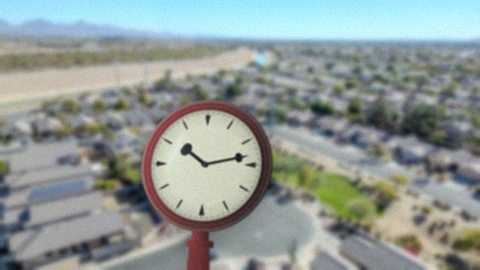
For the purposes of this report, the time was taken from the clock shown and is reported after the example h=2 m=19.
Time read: h=10 m=13
